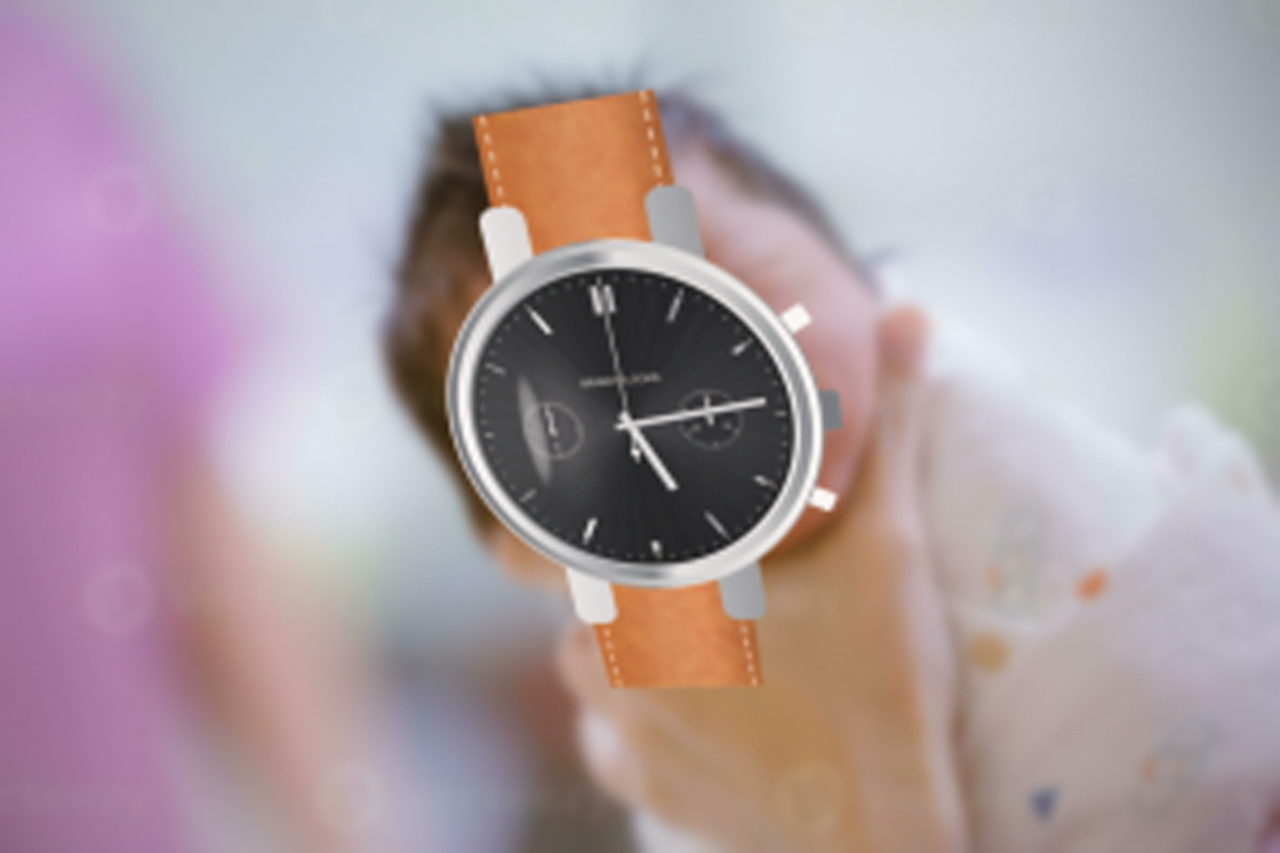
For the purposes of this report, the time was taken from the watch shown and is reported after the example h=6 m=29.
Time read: h=5 m=14
